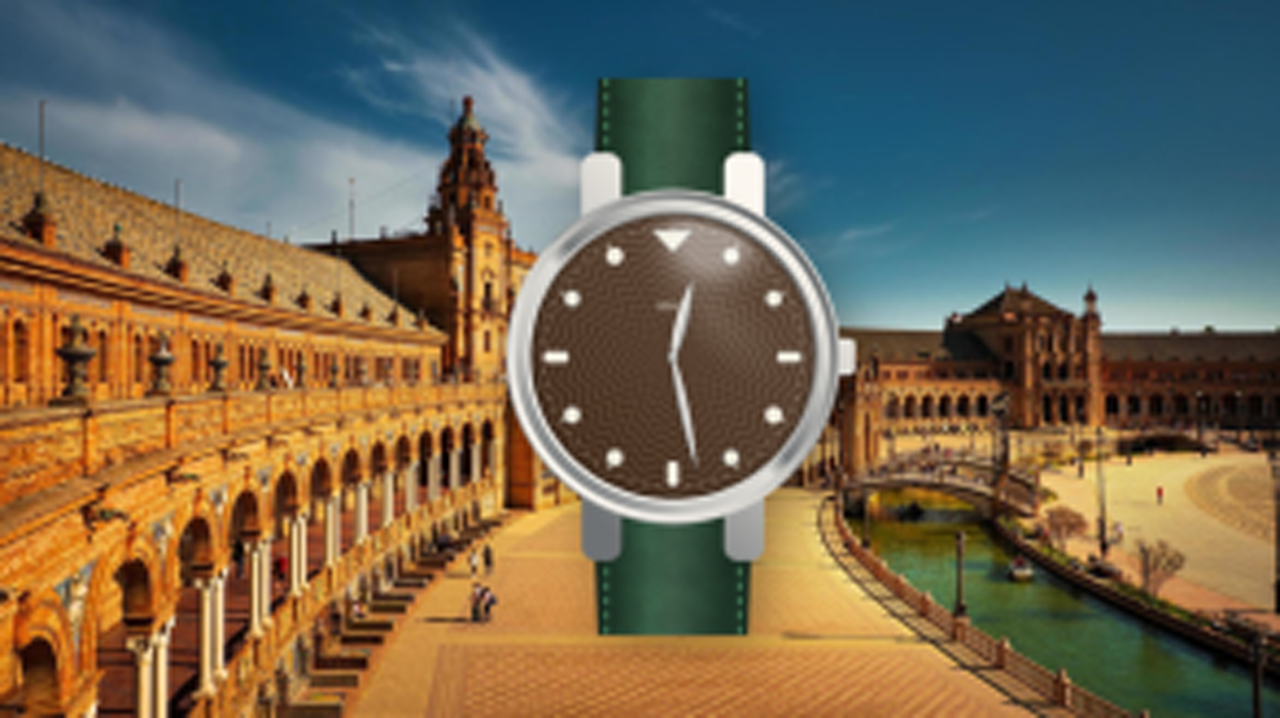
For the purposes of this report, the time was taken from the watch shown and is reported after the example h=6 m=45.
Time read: h=12 m=28
